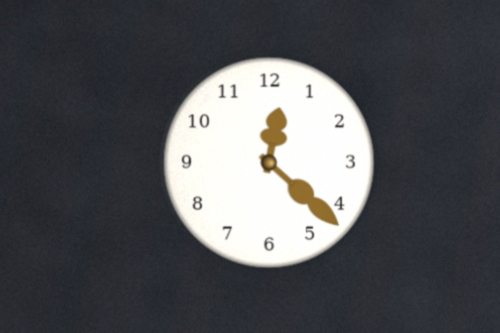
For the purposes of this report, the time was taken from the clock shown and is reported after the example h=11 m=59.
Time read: h=12 m=22
